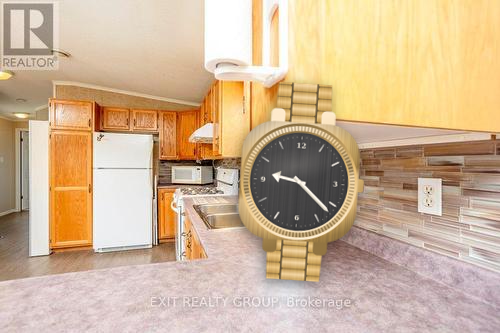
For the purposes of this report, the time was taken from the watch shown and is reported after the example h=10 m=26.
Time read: h=9 m=22
